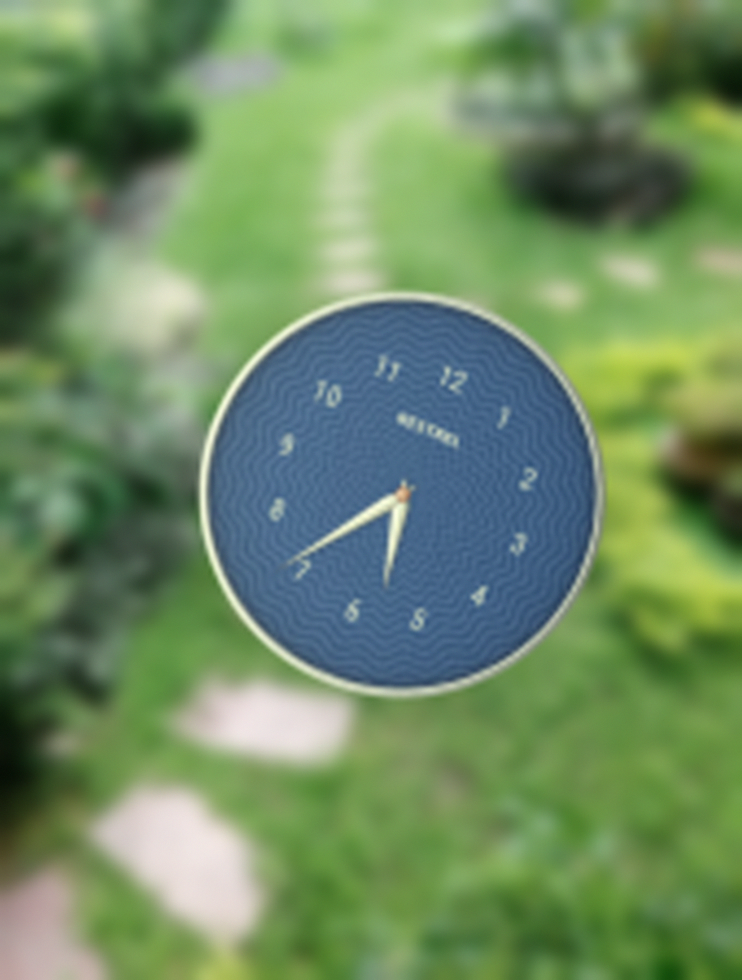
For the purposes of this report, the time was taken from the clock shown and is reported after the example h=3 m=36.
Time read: h=5 m=36
